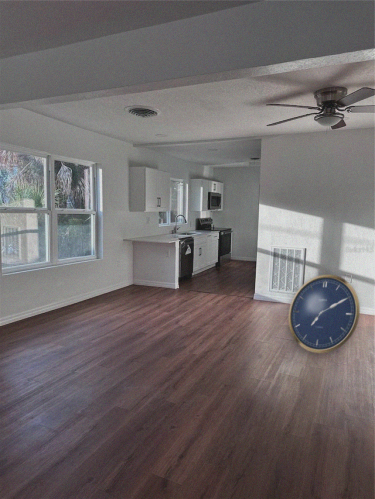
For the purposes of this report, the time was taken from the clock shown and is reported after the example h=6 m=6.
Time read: h=7 m=10
